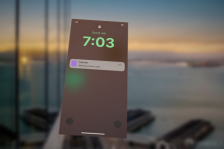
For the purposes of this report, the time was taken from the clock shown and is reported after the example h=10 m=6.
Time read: h=7 m=3
